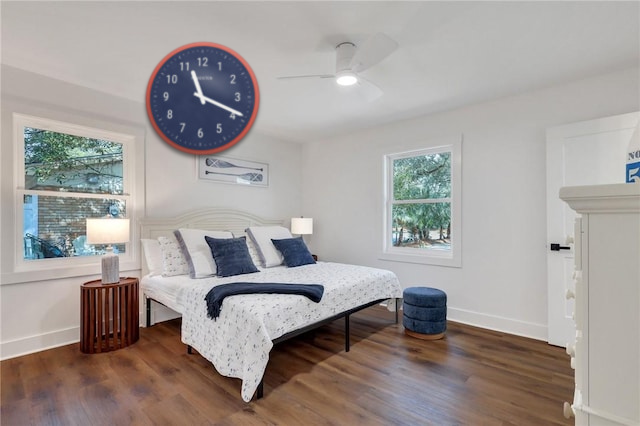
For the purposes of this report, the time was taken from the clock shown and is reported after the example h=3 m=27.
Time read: h=11 m=19
